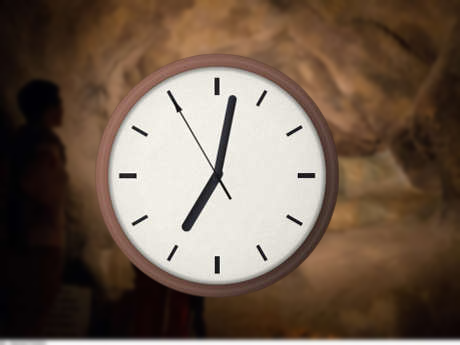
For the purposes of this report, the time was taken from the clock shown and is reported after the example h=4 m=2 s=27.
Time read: h=7 m=1 s=55
